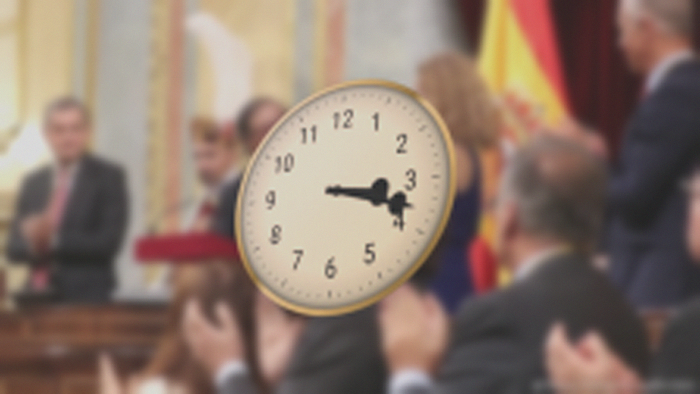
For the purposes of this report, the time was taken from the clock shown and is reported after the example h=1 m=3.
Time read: h=3 m=18
